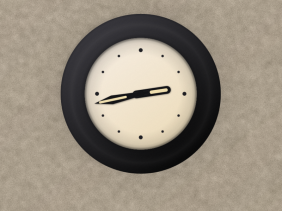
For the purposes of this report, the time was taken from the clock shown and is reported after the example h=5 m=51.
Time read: h=2 m=43
